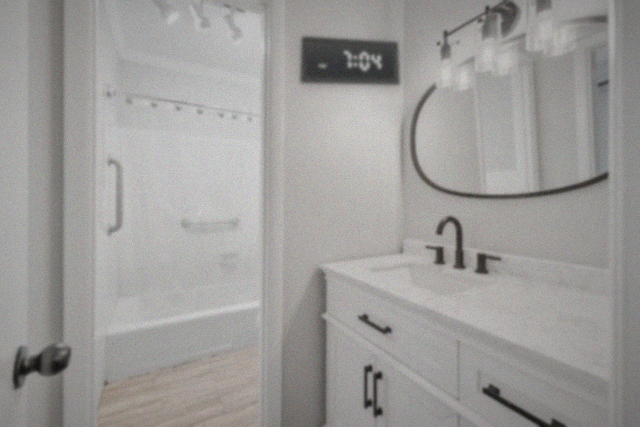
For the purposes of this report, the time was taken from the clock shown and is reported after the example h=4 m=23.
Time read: h=7 m=4
